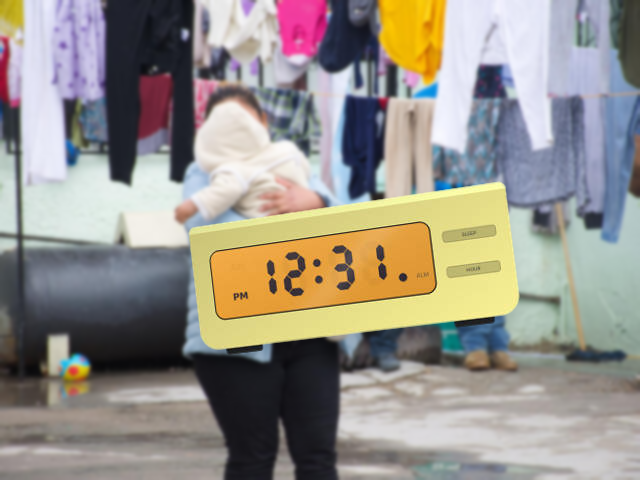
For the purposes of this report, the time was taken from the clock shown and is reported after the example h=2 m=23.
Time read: h=12 m=31
